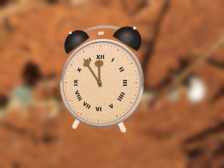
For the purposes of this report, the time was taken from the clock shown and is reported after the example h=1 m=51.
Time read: h=11 m=54
